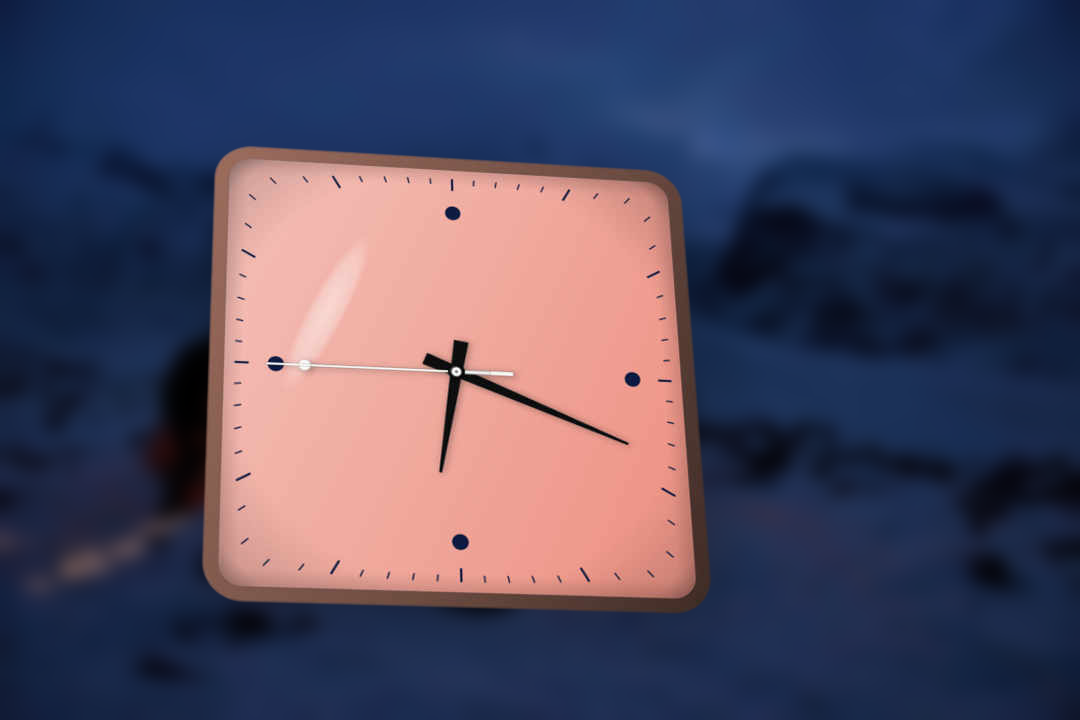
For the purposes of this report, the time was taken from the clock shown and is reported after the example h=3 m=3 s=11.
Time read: h=6 m=18 s=45
